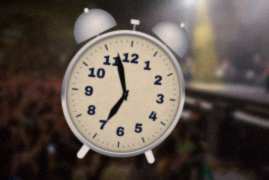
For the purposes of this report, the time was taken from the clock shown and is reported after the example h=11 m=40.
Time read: h=6 m=57
